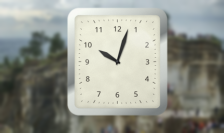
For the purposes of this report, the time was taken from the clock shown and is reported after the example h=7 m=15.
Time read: h=10 m=3
